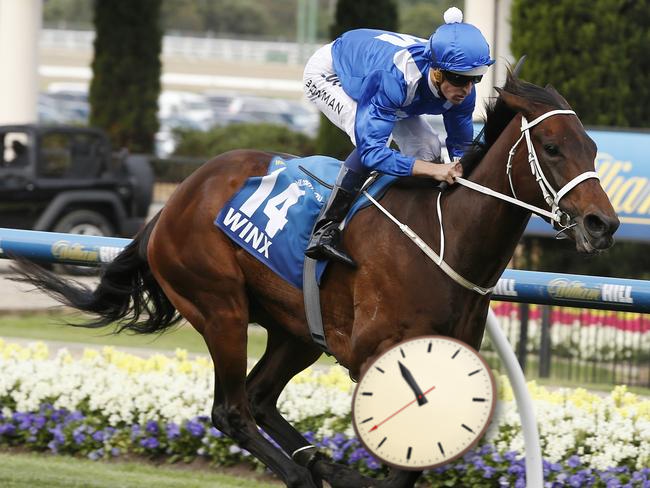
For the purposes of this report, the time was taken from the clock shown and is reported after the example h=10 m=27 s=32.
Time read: h=10 m=53 s=38
